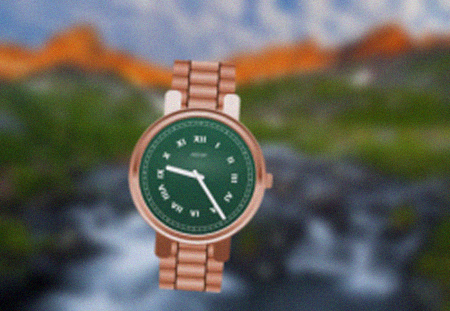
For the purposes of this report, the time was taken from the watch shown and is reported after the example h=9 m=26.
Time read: h=9 m=24
